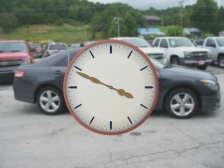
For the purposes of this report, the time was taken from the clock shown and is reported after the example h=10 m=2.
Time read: h=3 m=49
